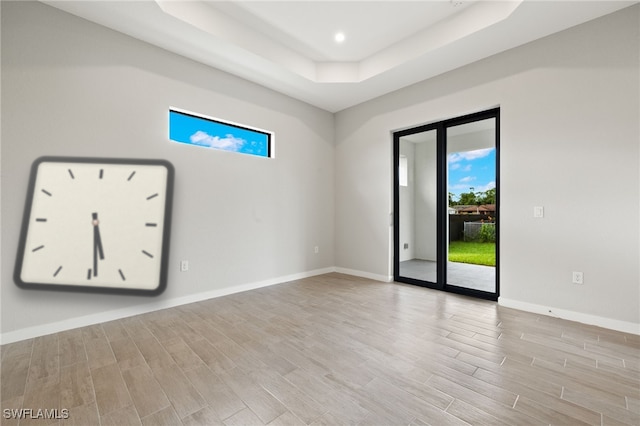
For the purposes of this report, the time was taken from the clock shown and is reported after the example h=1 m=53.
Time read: h=5 m=29
